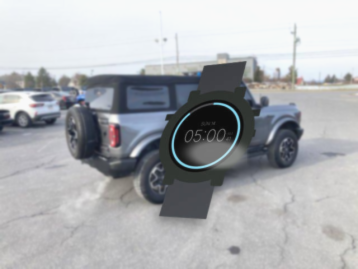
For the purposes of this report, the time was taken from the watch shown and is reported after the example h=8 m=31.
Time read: h=5 m=0
